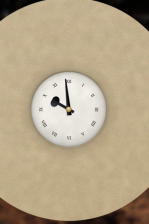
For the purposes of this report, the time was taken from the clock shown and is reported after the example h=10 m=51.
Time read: h=9 m=59
